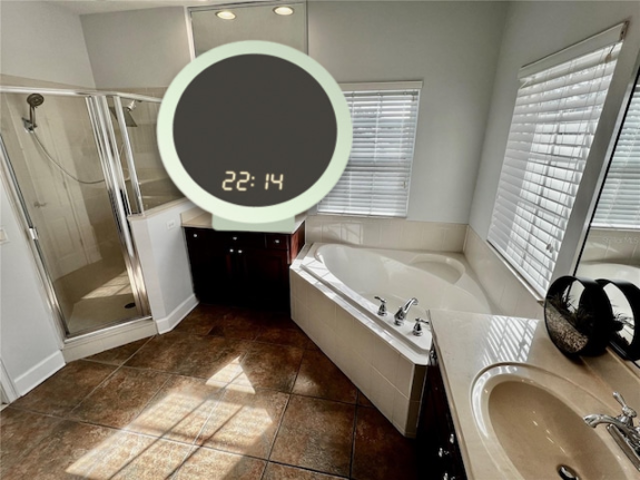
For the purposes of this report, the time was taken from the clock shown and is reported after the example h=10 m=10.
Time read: h=22 m=14
